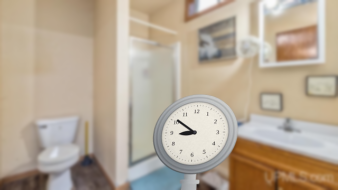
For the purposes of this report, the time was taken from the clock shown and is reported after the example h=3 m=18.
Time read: h=8 m=51
